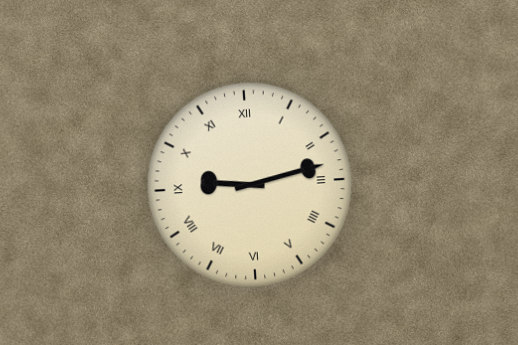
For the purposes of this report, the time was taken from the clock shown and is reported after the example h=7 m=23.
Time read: h=9 m=13
